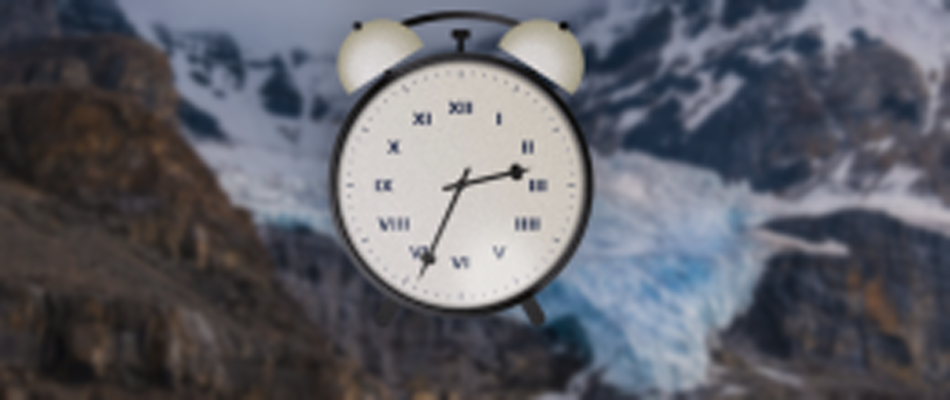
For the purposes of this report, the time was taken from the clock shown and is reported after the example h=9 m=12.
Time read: h=2 m=34
